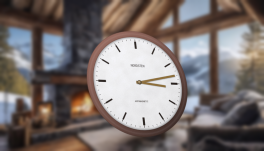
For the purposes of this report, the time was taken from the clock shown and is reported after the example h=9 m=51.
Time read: h=3 m=13
